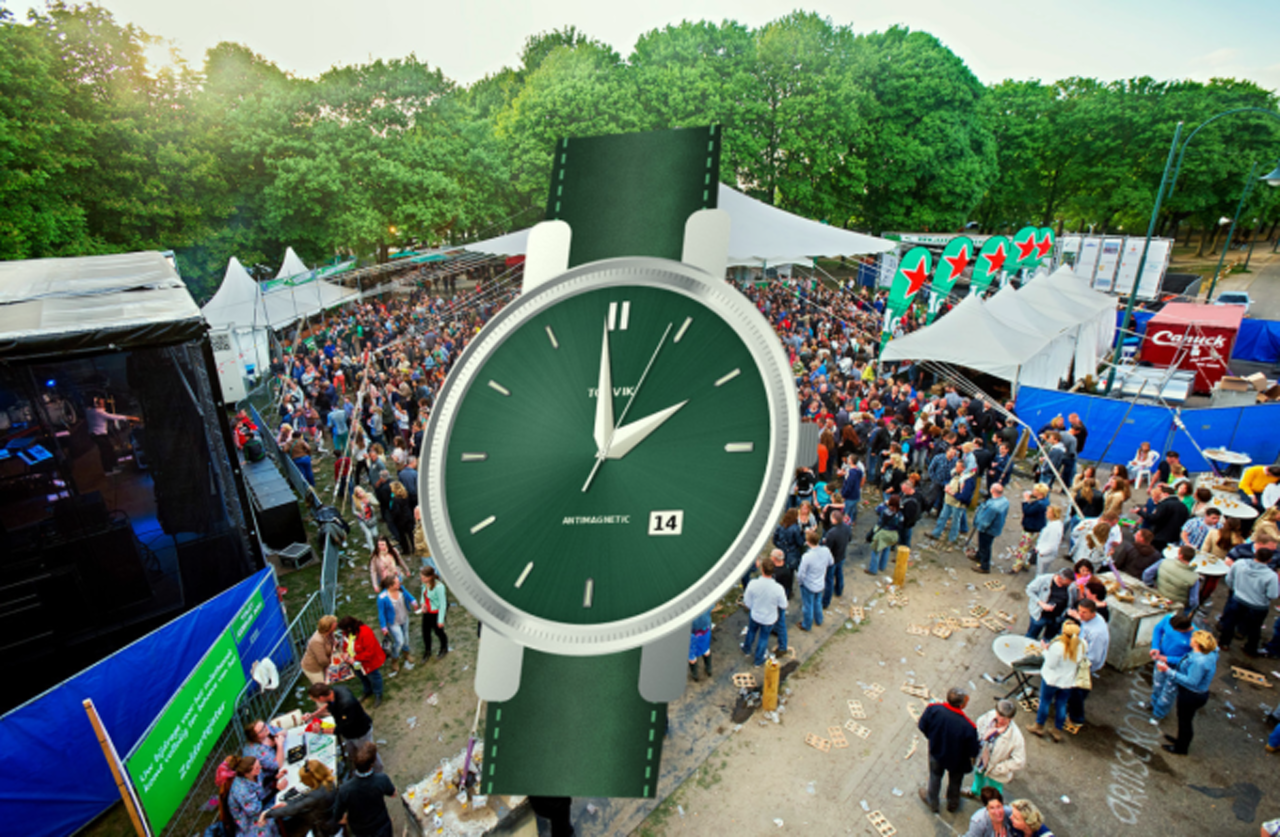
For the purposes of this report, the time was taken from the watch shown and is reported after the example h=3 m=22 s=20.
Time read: h=1 m=59 s=4
